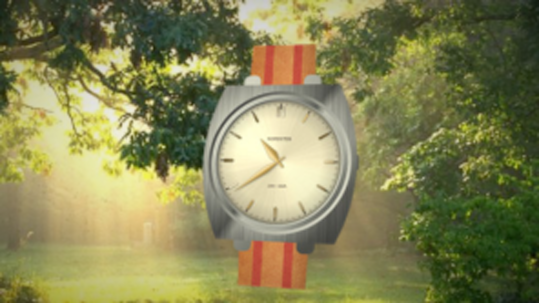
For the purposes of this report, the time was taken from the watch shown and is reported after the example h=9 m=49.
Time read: h=10 m=39
